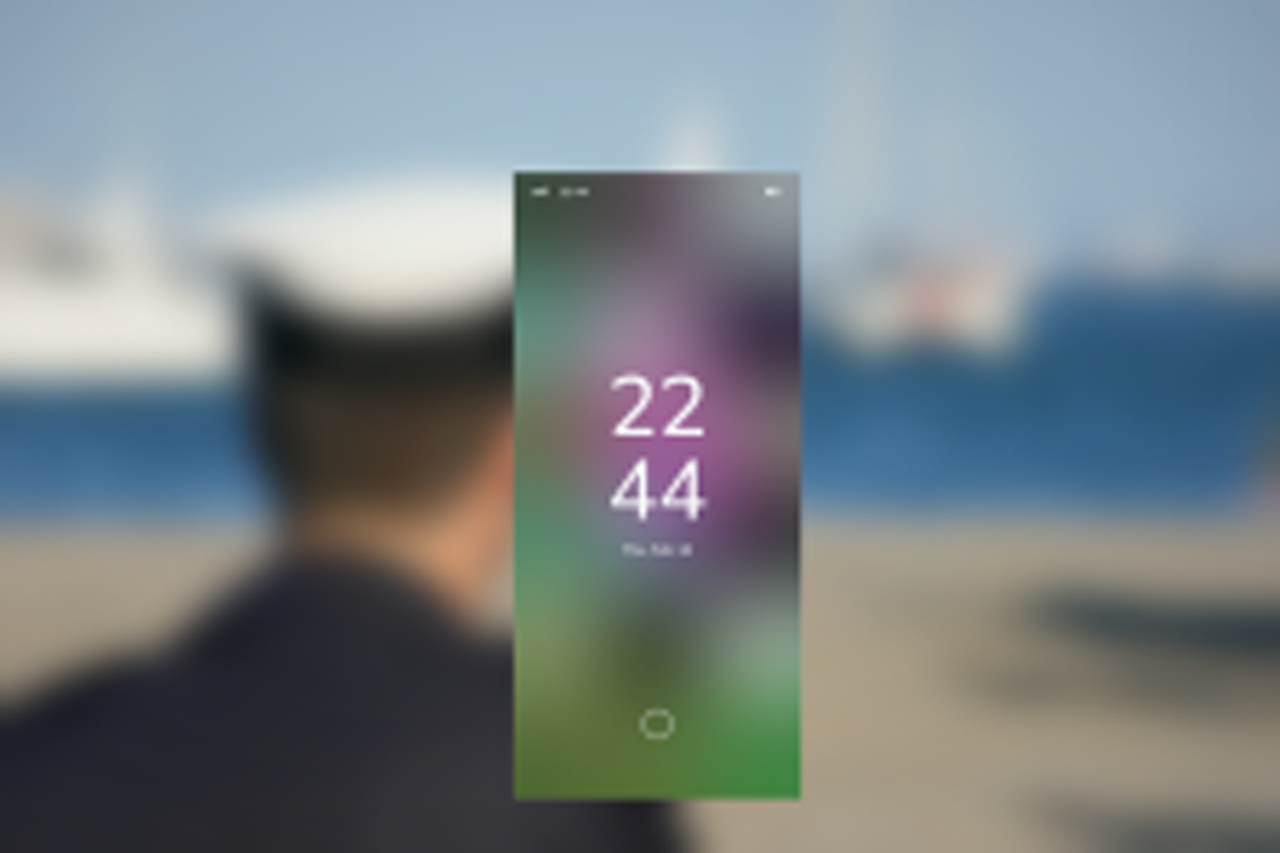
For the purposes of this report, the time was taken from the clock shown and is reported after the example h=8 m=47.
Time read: h=22 m=44
